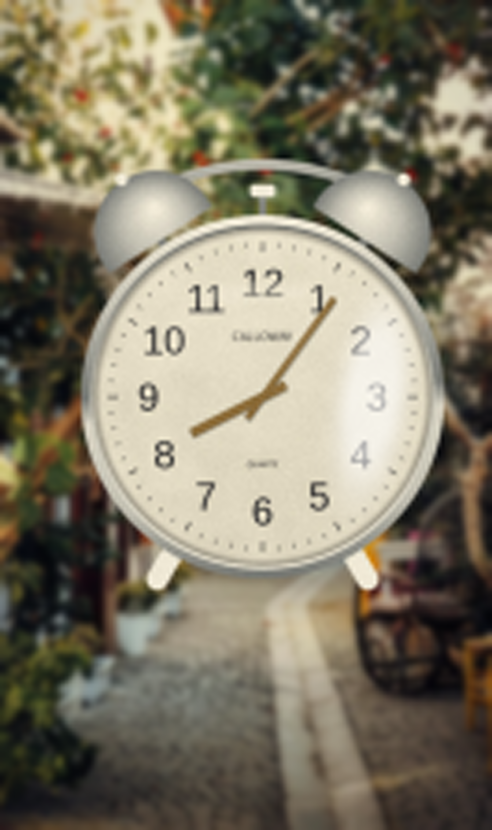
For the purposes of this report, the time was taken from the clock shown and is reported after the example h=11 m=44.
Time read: h=8 m=6
